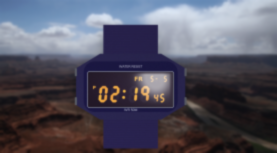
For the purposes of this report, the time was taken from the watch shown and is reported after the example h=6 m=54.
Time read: h=2 m=19
